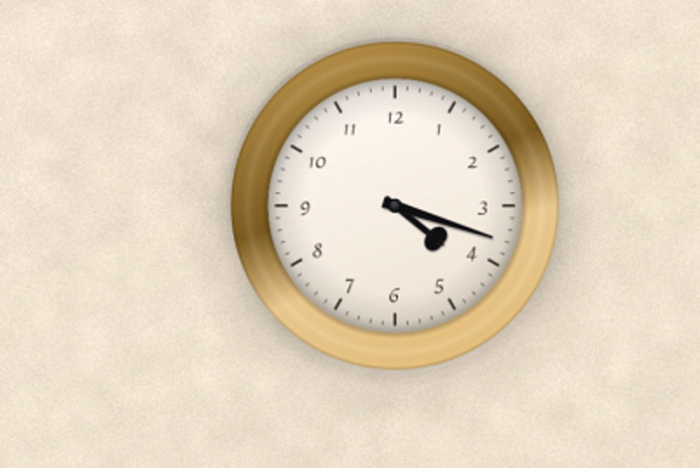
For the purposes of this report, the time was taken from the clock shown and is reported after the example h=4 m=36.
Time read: h=4 m=18
